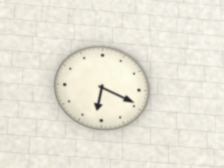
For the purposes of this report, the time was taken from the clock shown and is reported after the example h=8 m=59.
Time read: h=6 m=19
